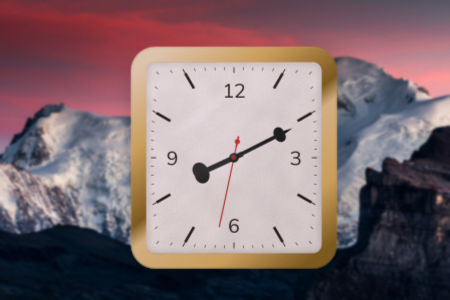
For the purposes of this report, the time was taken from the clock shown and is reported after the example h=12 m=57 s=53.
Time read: h=8 m=10 s=32
